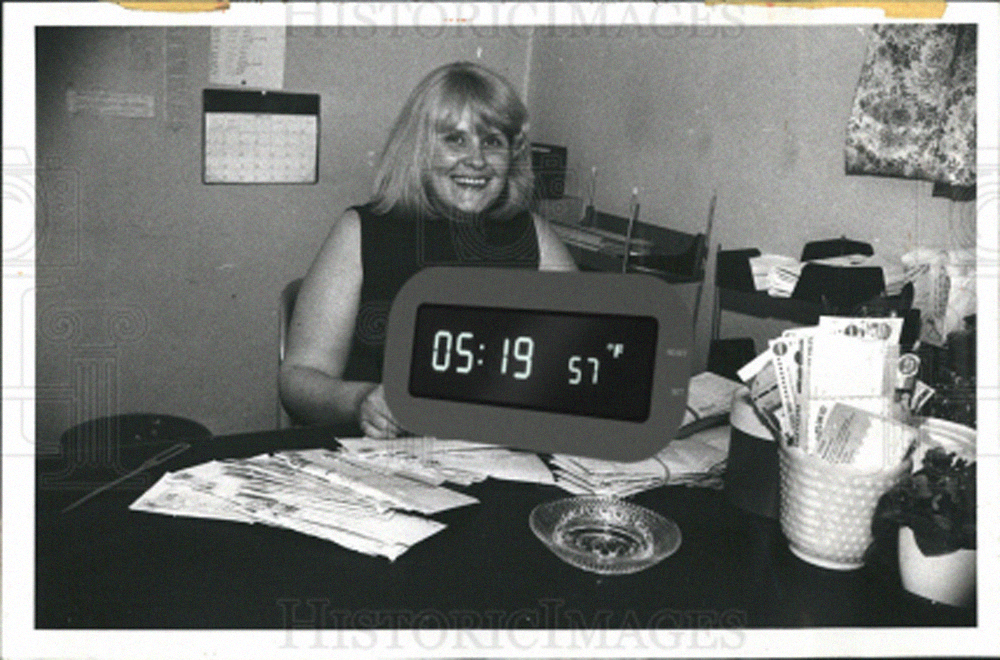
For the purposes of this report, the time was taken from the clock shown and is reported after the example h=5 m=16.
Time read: h=5 m=19
